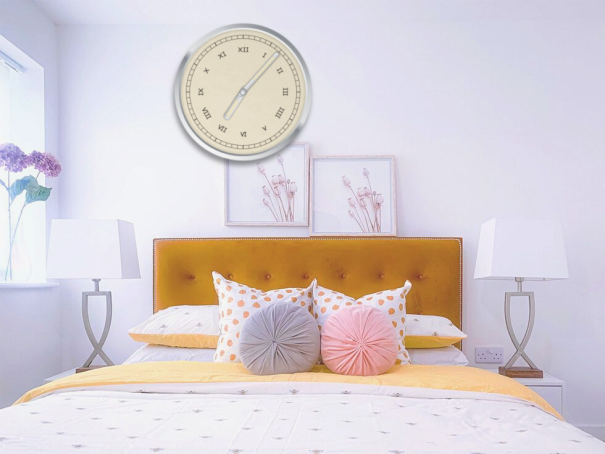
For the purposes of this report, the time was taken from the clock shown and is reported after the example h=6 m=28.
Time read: h=7 m=7
